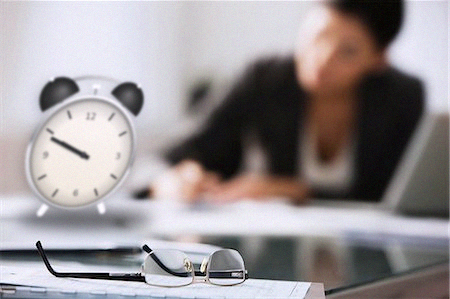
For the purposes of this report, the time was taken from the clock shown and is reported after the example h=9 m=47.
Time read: h=9 m=49
